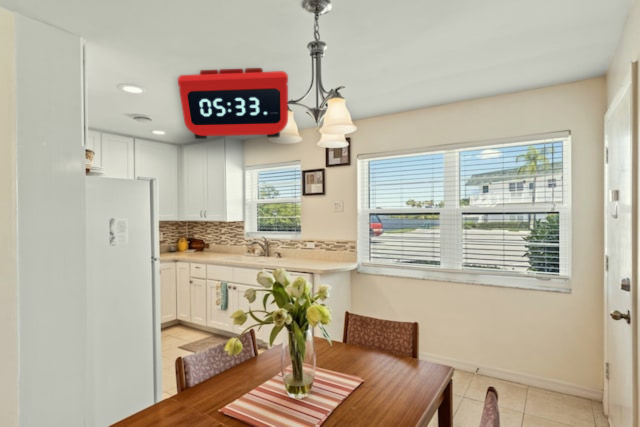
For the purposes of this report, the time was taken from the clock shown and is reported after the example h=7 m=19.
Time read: h=5 m=33
